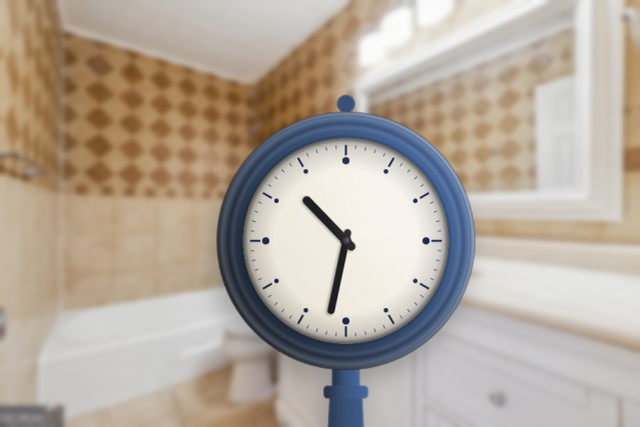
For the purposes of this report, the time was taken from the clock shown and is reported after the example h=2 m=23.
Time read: h=10 m=32
